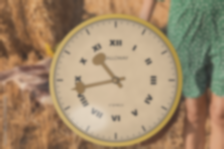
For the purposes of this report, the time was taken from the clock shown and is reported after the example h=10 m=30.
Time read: h=10 m=43
